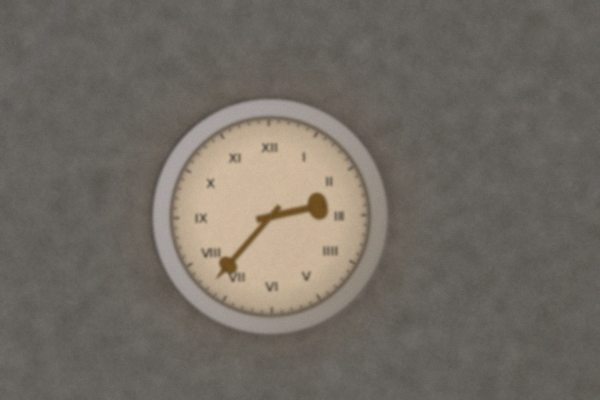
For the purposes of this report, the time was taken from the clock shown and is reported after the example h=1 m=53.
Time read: h=2 m=37
